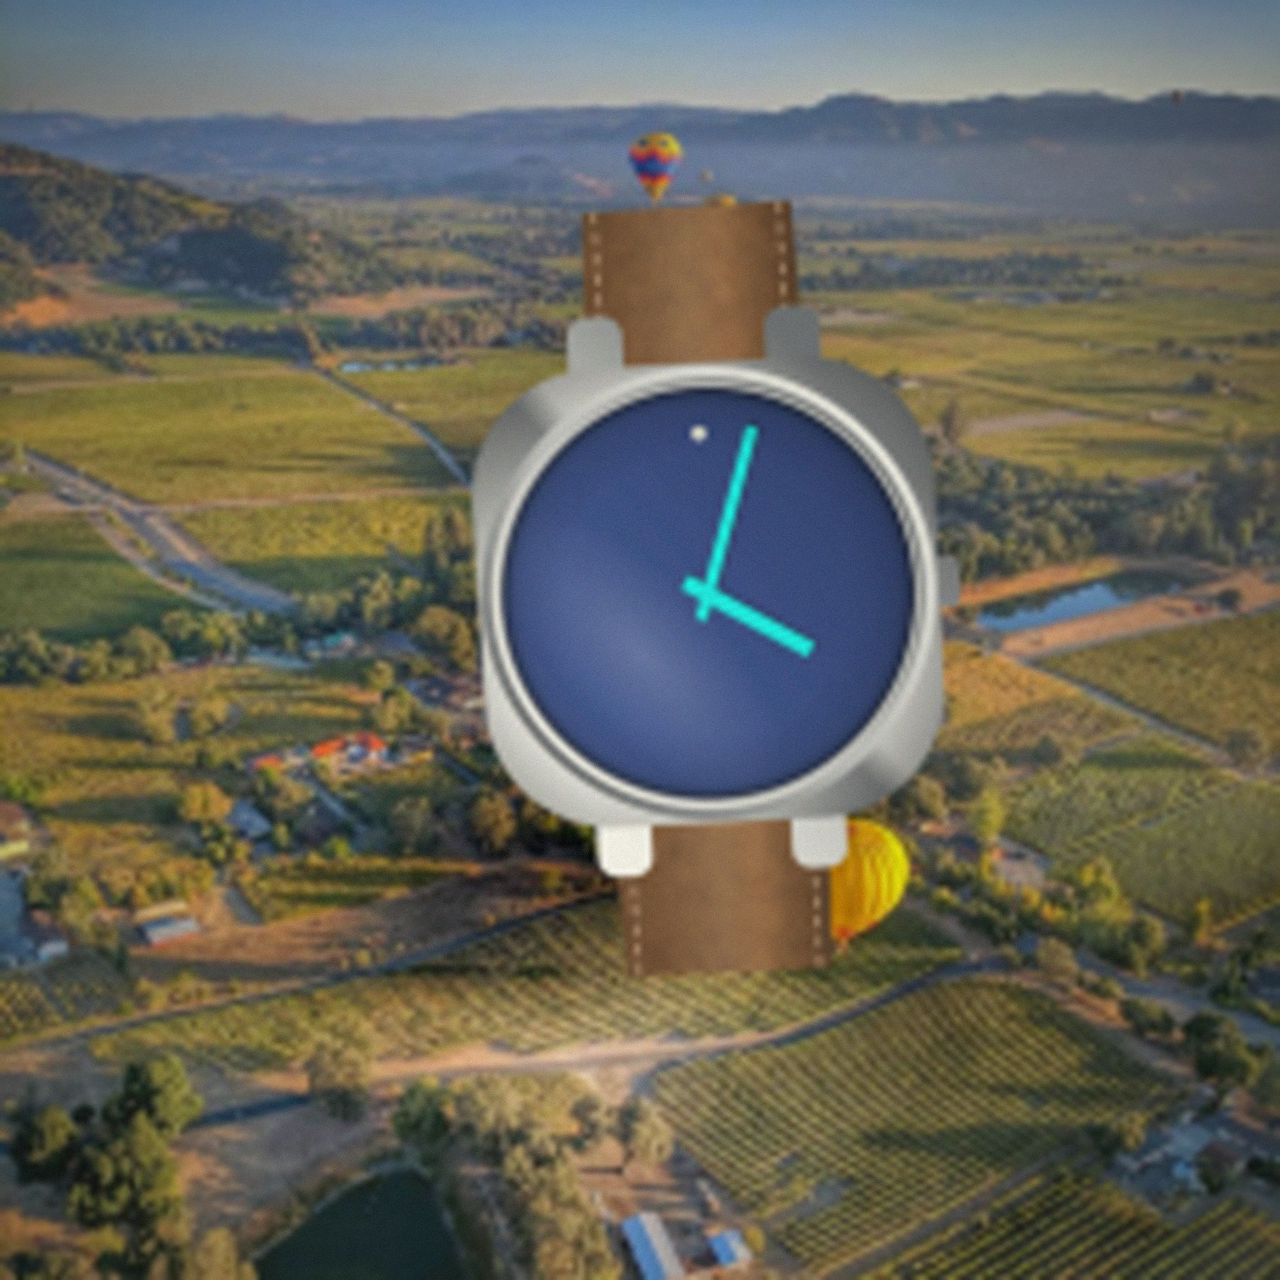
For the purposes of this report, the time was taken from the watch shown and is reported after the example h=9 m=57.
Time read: h=4 m=3
